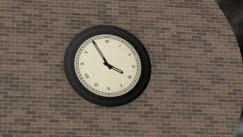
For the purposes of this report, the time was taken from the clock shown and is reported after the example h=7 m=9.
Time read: h=3 m=55
